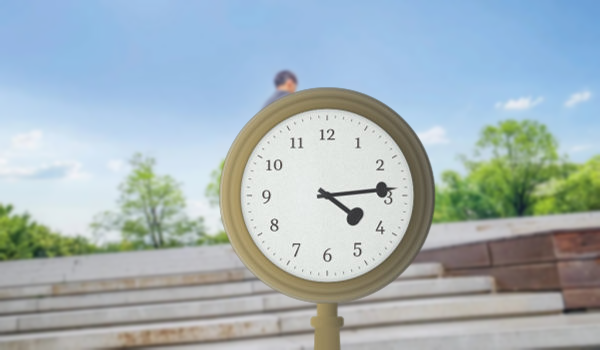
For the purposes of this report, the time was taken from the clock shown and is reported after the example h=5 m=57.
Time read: h=4 m=14
